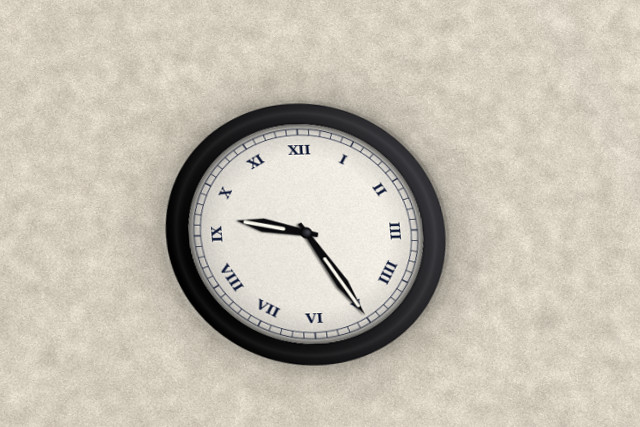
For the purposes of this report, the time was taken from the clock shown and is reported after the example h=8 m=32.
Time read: h=9 m=25
